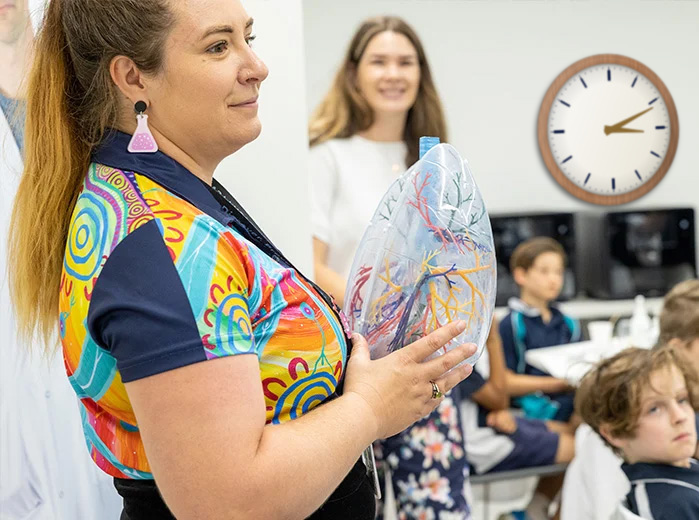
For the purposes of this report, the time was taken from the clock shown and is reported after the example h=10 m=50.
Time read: h=3 m=11
